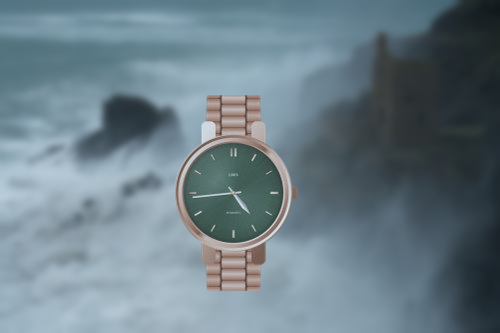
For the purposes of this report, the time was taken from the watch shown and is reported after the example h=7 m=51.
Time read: h=4 m=44
